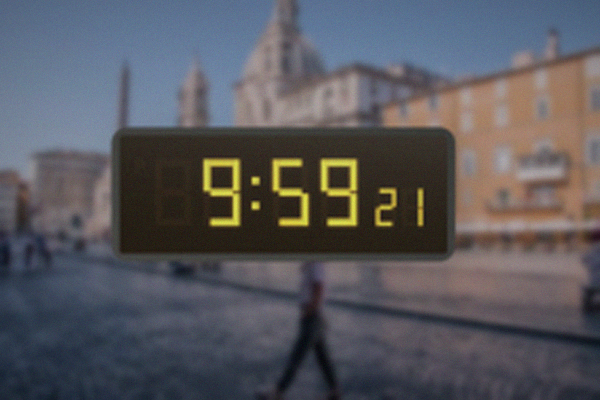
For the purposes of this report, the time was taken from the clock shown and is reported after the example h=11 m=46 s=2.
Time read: h=9 m=59 s=21
